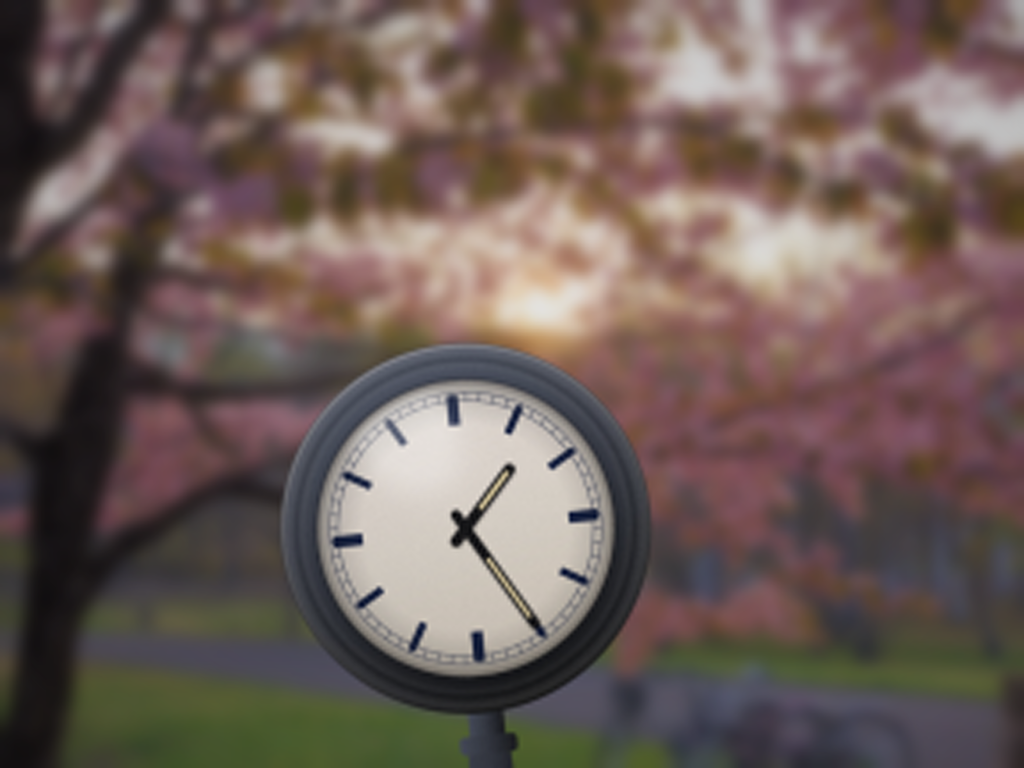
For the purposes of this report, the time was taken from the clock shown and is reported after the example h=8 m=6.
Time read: h=1 m=25
